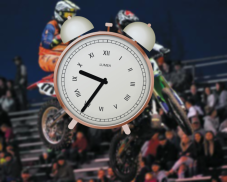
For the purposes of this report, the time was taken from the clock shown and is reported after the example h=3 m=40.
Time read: h=9 m=35
